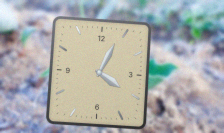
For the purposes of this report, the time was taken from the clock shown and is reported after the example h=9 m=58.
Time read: h=4 m=4
